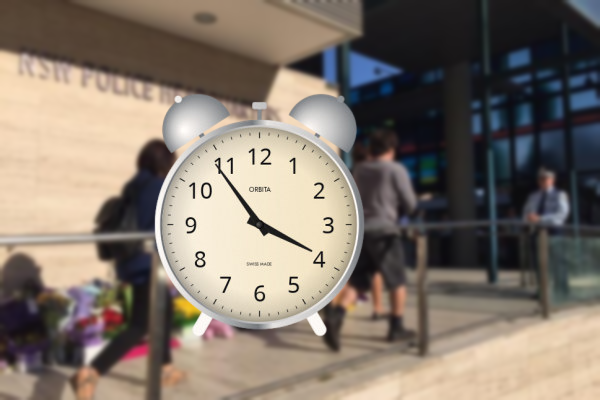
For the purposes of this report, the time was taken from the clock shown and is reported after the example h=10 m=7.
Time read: h=3 m=54
